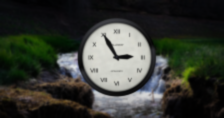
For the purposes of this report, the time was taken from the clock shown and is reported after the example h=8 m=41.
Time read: h=2 m=55
